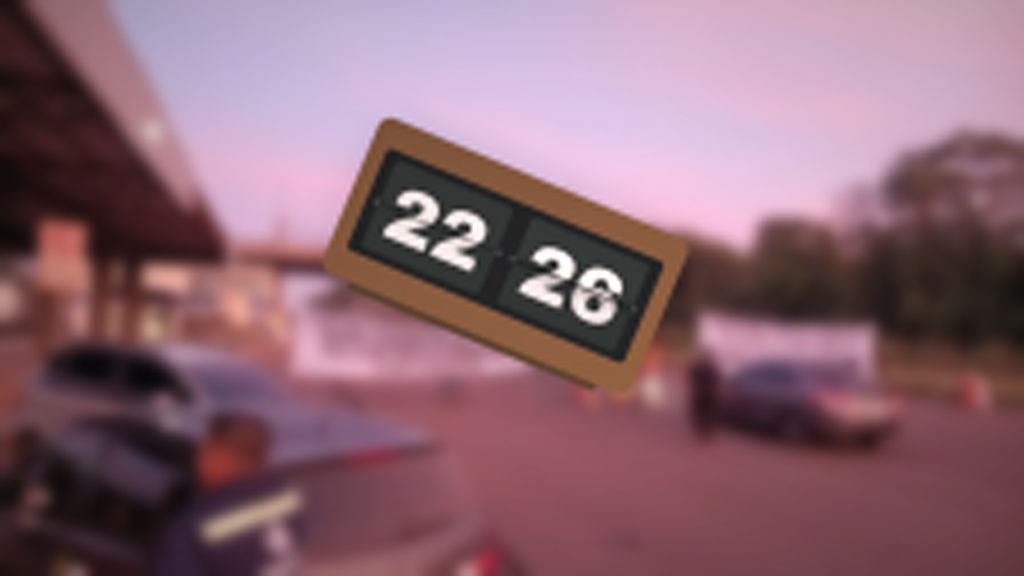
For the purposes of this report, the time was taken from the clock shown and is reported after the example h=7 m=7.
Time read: h=22 m=26
